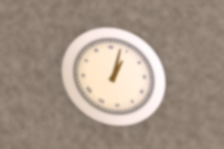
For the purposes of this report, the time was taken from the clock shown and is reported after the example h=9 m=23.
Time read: h=1 m=3
